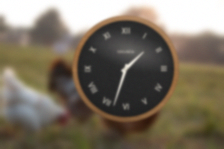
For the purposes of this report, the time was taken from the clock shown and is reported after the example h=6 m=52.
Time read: h=1 m=33
